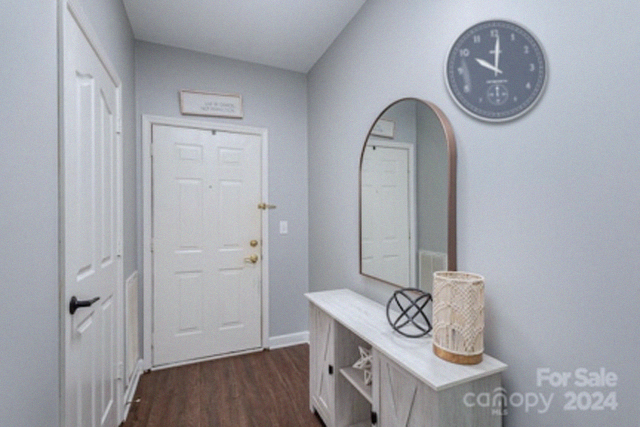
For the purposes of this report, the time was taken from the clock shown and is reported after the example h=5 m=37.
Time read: h=10 m=1
